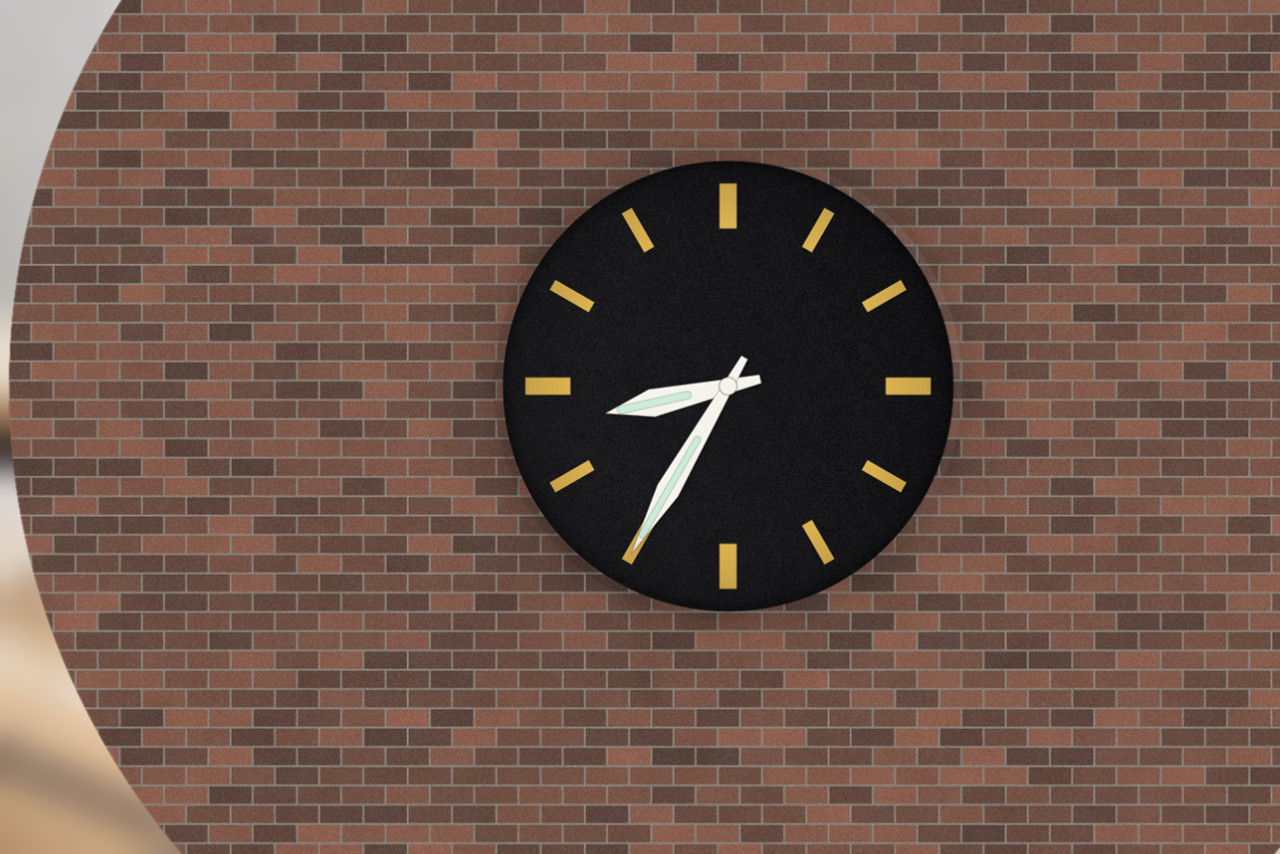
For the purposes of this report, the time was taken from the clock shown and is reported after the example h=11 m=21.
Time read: h=8 m=35
